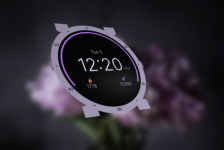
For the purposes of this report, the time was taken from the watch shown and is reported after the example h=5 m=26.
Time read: h=12 m=20
